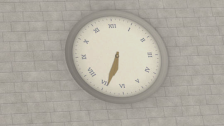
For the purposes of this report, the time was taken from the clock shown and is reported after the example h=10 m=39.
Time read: h=6 m=34
